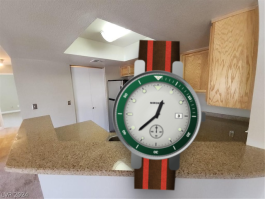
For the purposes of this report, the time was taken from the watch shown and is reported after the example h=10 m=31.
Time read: h=12 m=38
